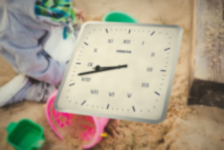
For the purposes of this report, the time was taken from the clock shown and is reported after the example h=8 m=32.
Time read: h=8 m=42
